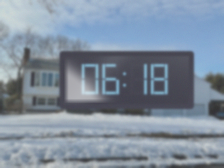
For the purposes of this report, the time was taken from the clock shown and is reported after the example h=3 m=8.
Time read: h=6 m=18
